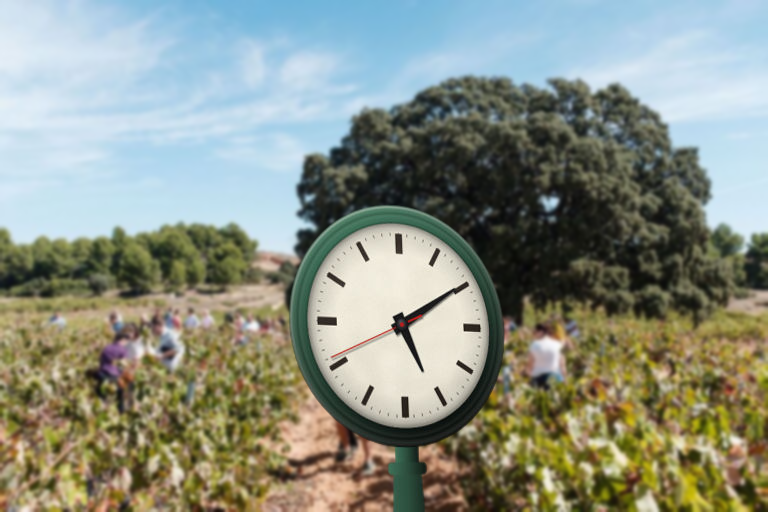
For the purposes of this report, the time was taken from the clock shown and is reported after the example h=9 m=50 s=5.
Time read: h=5 m=9 s=41
